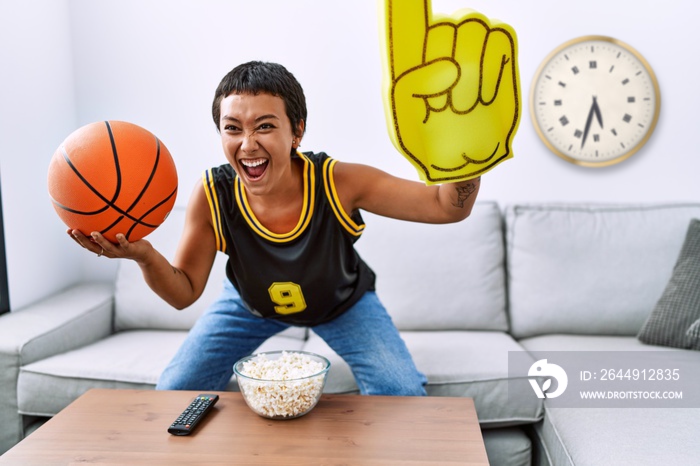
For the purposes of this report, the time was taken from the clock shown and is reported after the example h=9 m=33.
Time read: h=5 m=33
